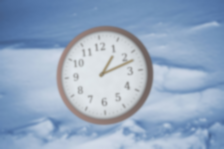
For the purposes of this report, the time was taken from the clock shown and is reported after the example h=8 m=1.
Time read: h=1 m=12
